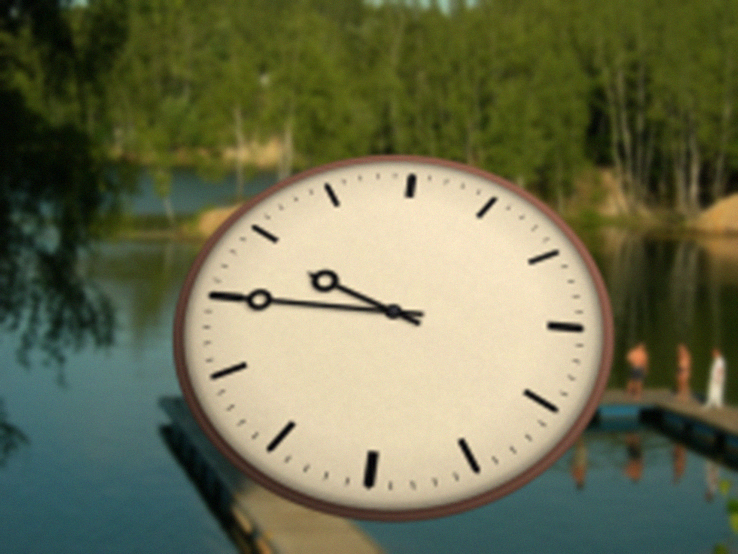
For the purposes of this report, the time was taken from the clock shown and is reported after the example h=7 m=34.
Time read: h=9 m=45
